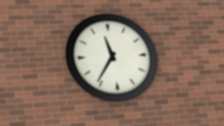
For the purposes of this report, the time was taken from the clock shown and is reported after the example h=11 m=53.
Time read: h=11 m=36
